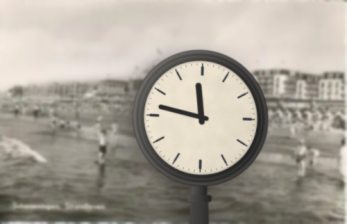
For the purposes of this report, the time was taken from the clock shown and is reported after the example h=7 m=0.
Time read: h=11 m=47
